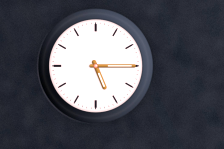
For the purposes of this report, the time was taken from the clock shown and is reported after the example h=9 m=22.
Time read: h=5 m=15
